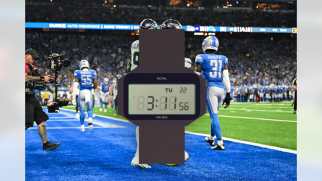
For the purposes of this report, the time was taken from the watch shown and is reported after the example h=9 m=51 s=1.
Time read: h=3 m=11 s=56
